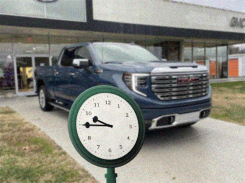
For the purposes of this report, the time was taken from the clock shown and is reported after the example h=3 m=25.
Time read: h=9 m=45
